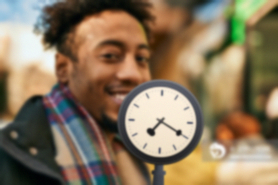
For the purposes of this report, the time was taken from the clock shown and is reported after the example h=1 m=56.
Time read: h=7 m=20
